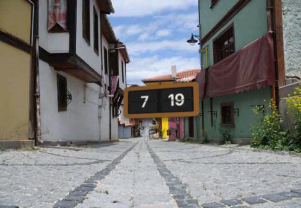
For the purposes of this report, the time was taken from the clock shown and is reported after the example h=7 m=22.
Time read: h=7 m=19
